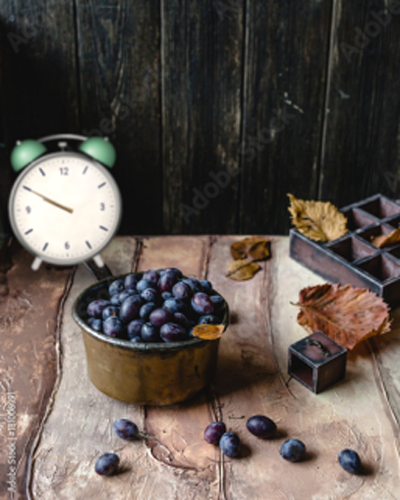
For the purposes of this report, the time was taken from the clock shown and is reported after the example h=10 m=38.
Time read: h=9 m=50
